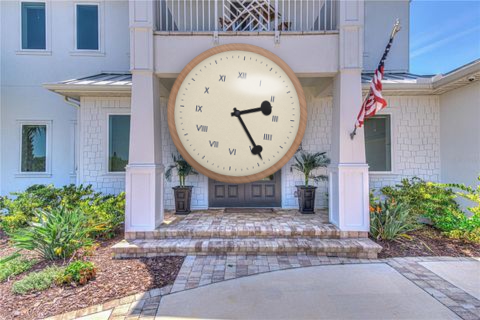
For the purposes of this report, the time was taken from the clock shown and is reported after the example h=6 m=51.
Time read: h=2 m=24
